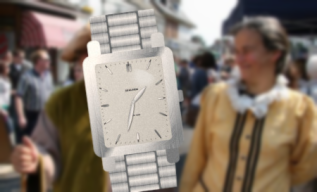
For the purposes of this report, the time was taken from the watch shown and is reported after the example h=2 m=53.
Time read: h=1 m=33
